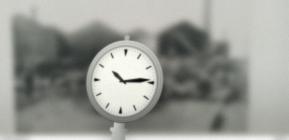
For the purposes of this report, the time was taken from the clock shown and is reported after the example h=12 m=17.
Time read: h=10 m=14
